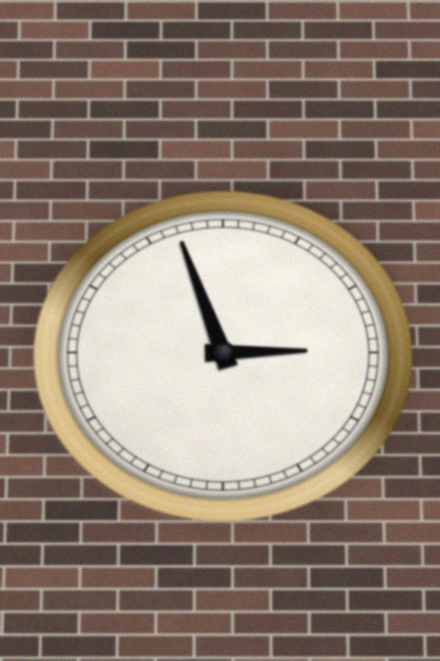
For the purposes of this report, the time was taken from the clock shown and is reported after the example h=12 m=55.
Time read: h=2 m=57
